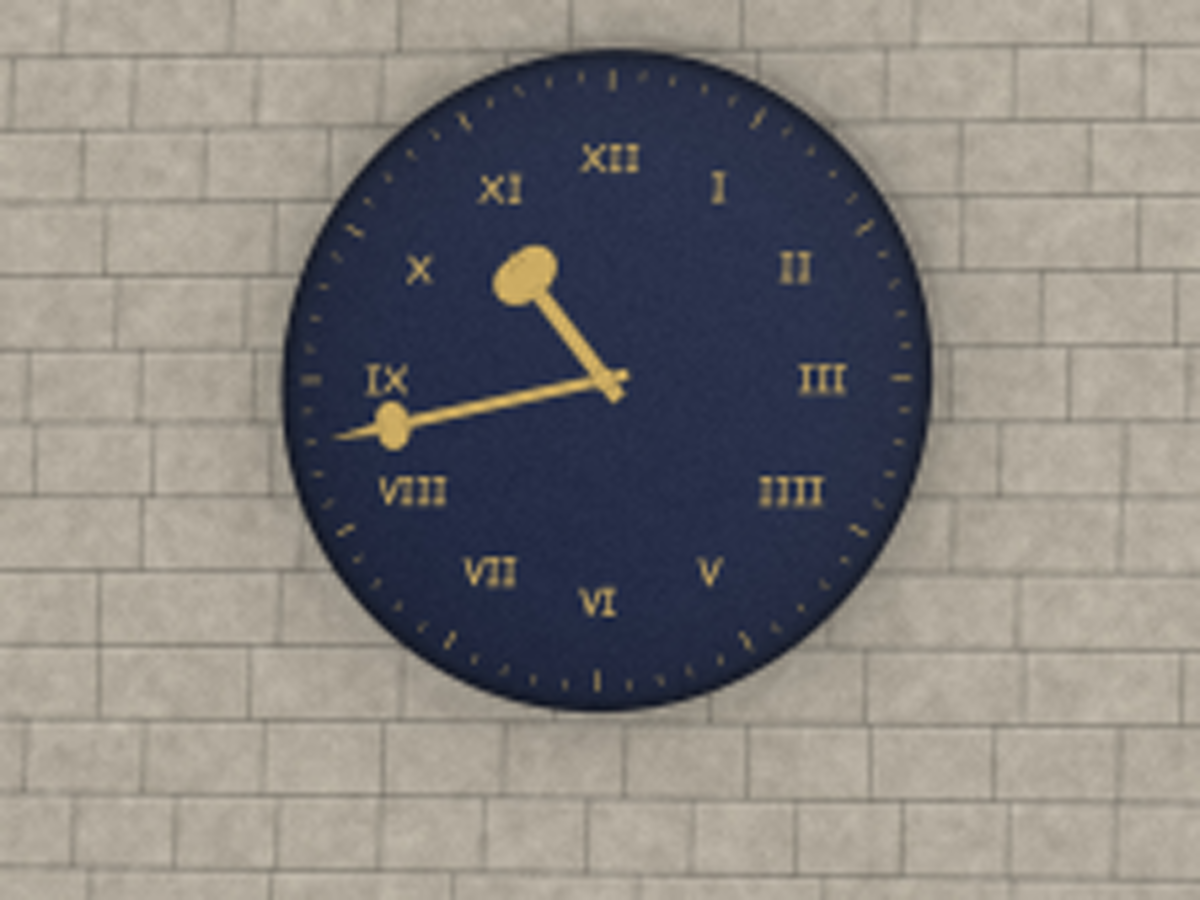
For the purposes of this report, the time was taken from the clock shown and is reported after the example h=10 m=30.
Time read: h=10 m=43
